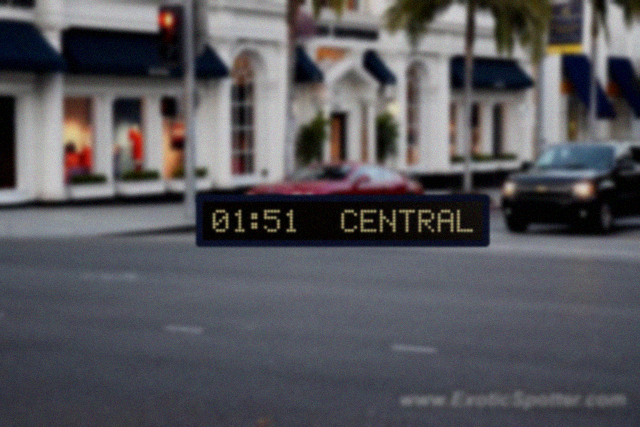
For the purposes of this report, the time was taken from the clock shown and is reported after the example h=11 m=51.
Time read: h=1 m=51
